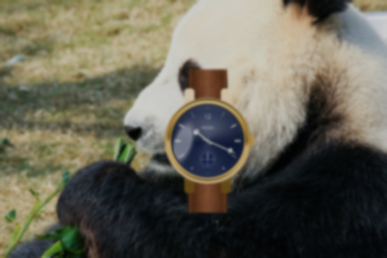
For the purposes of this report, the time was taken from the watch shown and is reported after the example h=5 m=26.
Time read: h=10 m=19
